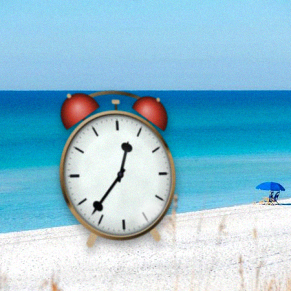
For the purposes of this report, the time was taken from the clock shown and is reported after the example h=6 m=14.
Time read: h=12 m=37
